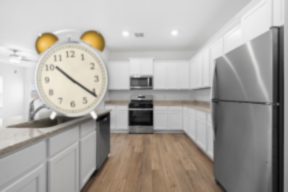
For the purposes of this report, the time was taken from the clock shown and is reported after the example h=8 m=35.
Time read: h=10 m=21
